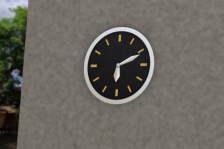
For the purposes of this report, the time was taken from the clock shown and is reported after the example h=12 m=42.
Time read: h=6 m=11
